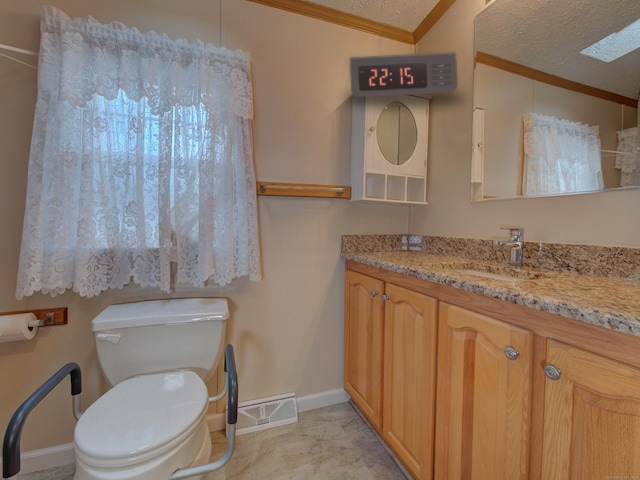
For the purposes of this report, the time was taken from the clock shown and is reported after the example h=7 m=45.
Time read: h=22 m=15
